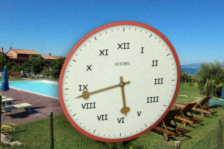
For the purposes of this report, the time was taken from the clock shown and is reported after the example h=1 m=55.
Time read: h=5 m=43
